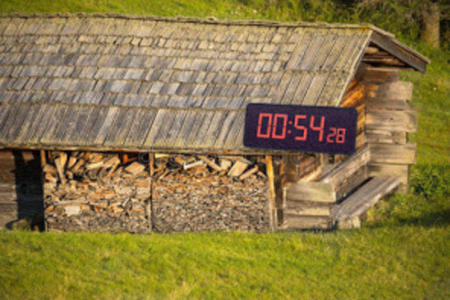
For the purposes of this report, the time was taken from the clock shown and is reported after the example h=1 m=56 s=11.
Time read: h=0 m=54 s=28
